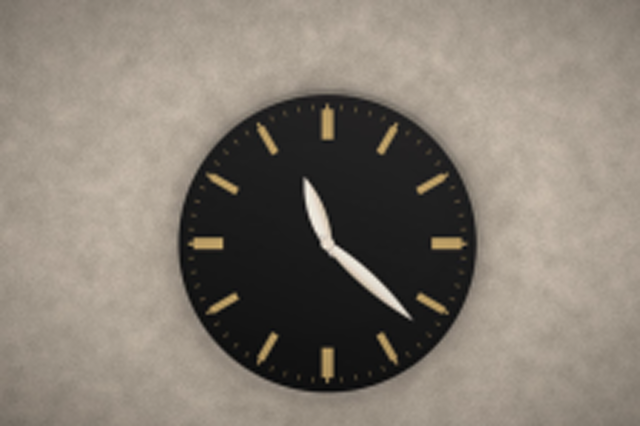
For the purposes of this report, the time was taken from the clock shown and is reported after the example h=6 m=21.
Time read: h=11 m=22
